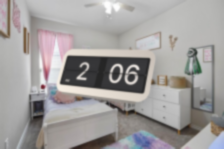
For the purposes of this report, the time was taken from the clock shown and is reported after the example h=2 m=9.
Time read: h=2 m=6
